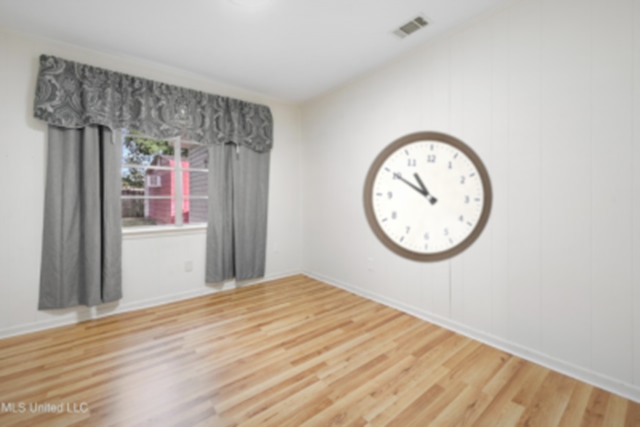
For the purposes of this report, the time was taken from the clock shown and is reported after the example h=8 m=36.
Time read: h=10 m=50
